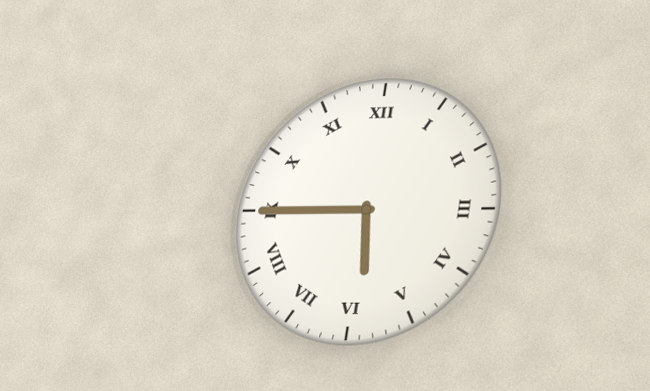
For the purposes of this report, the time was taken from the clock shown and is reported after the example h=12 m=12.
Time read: h=5 m=45
